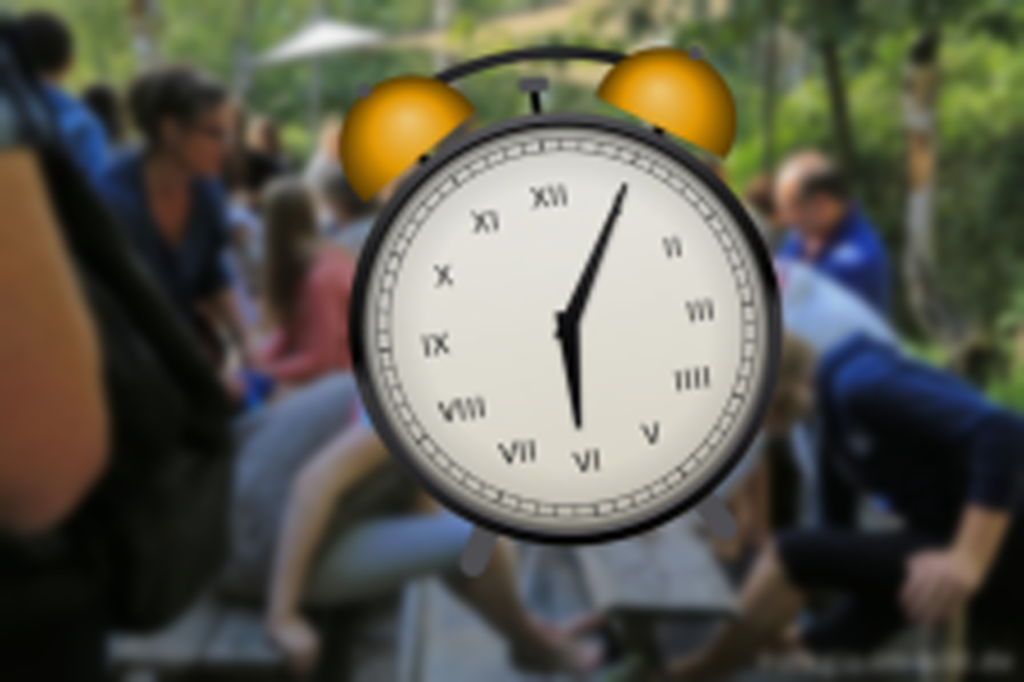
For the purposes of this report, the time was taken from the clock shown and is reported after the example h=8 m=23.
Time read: h=6 m=5
